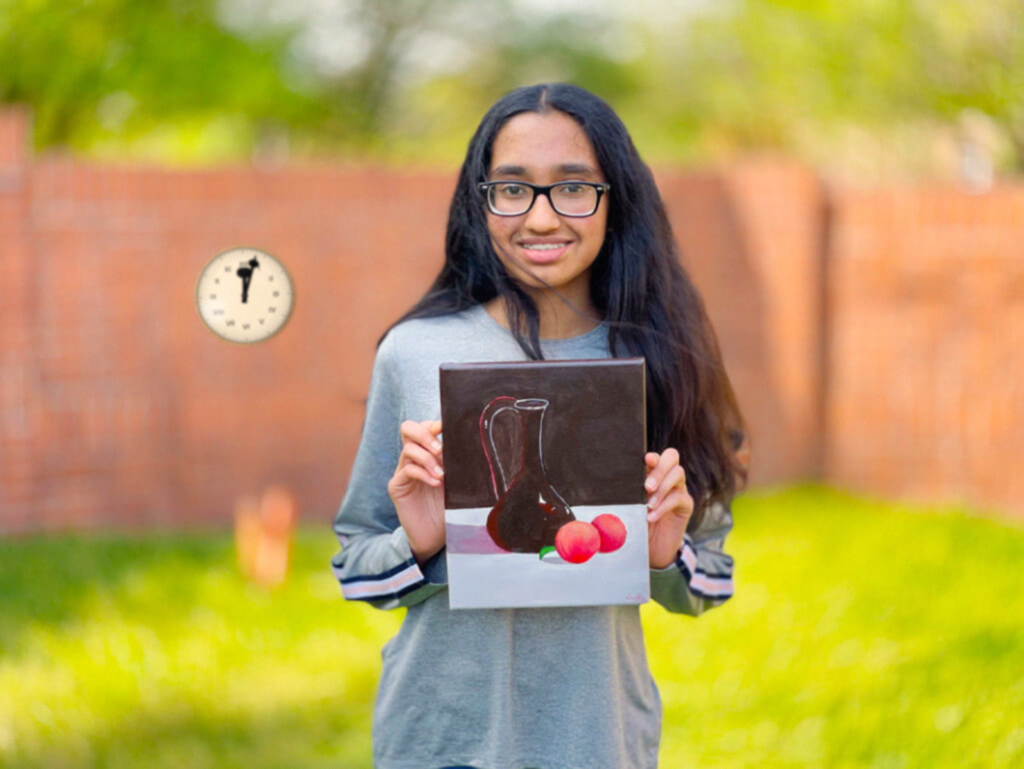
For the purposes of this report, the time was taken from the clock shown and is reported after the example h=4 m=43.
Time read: h=12 m=3
